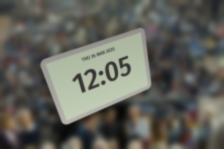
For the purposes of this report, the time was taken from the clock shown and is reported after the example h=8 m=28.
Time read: h=12 m=5
